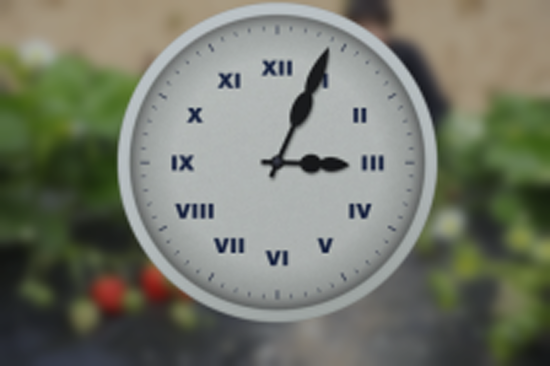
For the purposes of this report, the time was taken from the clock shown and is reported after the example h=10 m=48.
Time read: h=3 m=4
